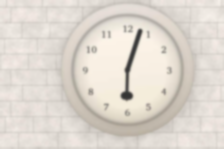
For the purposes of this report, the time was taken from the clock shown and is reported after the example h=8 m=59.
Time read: h=6 m=3
